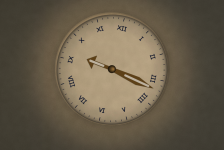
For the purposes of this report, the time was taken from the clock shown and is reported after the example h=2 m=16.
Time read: h=9 m=17
